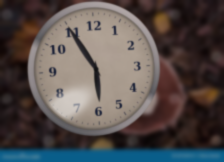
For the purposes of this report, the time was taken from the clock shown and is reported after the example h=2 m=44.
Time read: h=5 m=55
